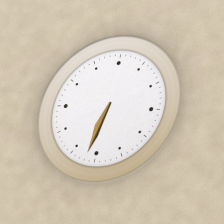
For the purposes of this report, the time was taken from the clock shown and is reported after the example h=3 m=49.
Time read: h=6 m=32
